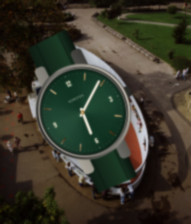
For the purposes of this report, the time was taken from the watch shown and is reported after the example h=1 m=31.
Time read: h=6 m=9
